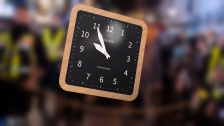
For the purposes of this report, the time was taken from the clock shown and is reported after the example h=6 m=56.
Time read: h=9 m=55
